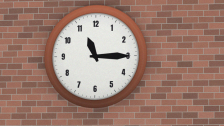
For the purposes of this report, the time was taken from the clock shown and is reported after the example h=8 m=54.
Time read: h=11 m=15
